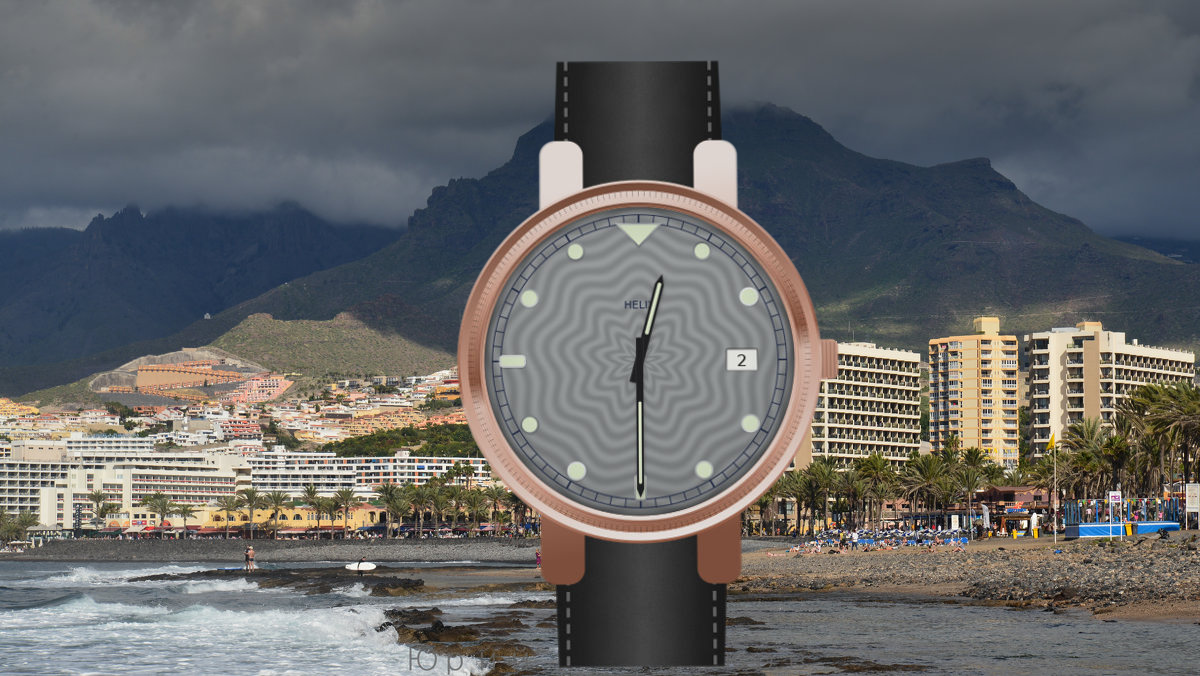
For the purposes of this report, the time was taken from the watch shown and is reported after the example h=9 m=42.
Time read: h=12 m=30
